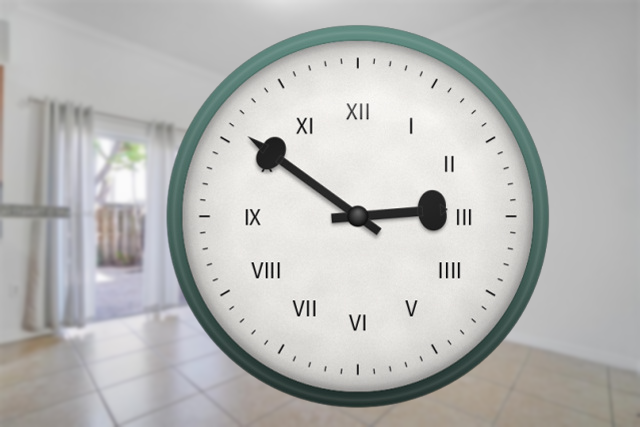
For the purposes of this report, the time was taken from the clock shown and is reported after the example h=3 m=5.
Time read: h=2 m=51
